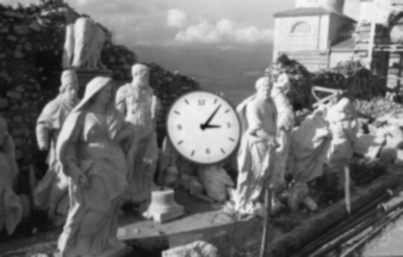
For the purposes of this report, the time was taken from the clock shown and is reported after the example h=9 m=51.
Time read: h=3 m=7
